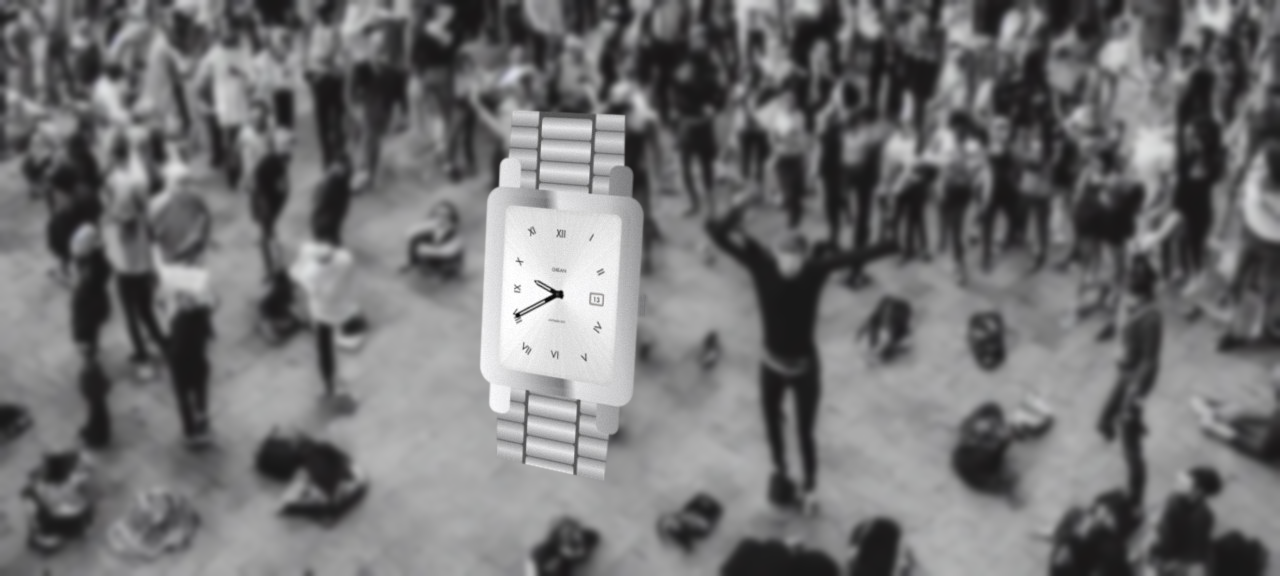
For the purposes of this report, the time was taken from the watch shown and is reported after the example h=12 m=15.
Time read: h=9 m=40
